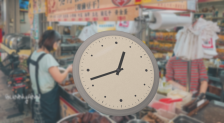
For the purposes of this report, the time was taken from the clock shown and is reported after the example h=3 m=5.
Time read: h=12 m=42
